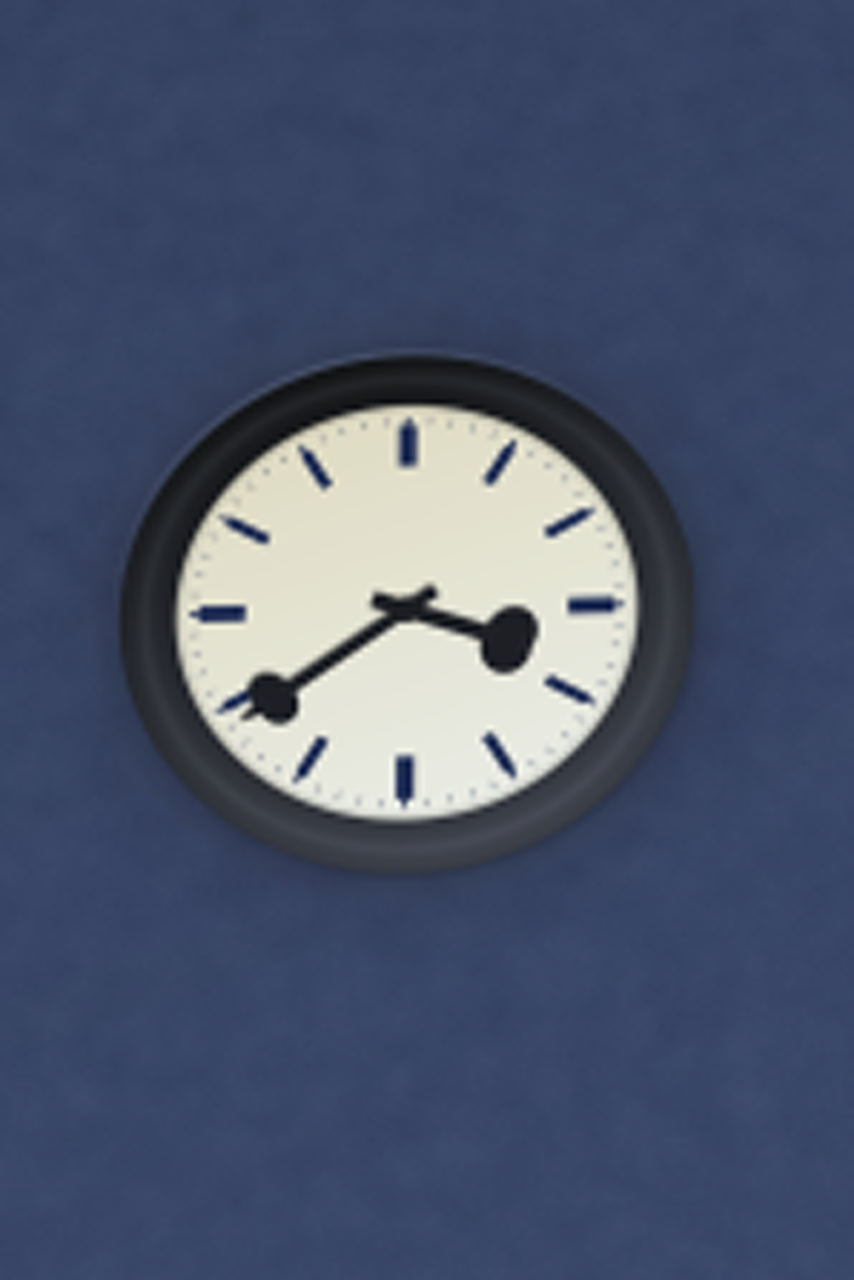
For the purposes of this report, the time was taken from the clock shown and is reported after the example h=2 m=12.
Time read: h=3 m=39
